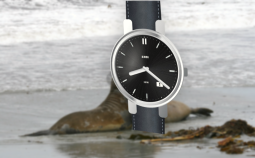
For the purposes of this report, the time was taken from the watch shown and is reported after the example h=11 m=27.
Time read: h=8 m=21
